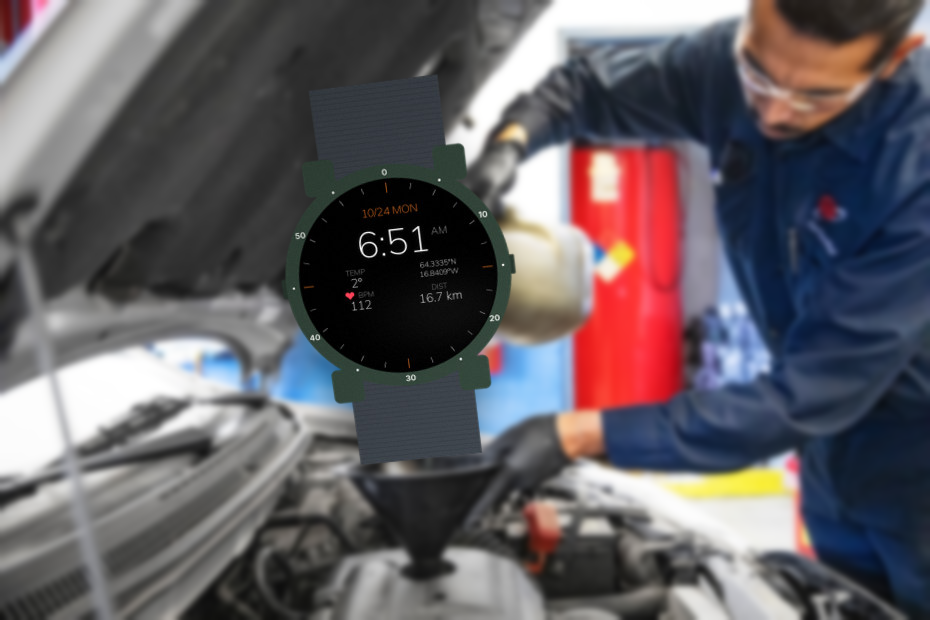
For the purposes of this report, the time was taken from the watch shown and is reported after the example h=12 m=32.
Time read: h=6 m=51
